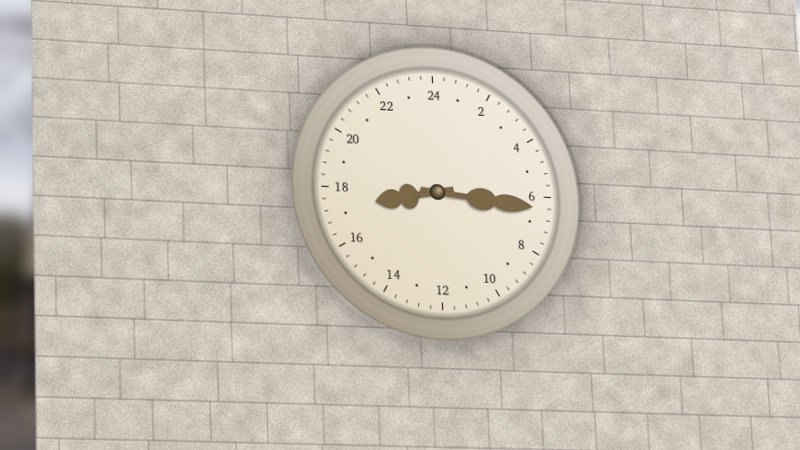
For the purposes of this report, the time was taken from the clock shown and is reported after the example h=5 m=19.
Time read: h=17 m=16
